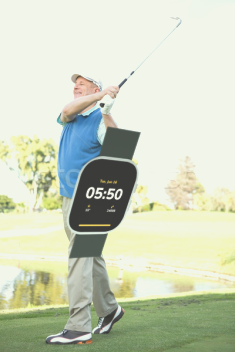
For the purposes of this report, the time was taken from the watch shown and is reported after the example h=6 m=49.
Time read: h=5 m=50
